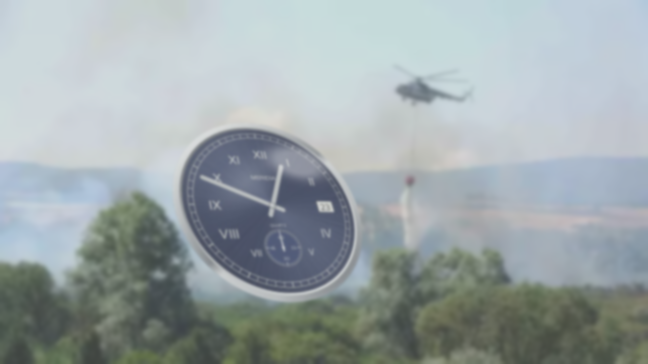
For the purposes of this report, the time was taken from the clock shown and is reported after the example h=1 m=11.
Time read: h=12 m=49
